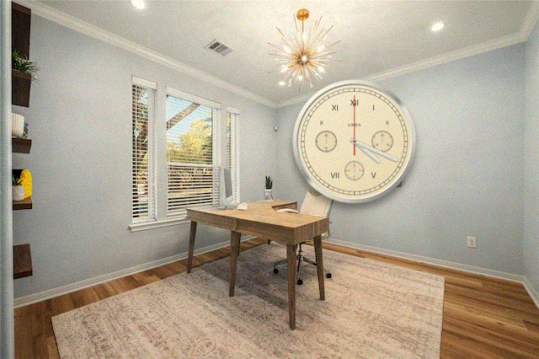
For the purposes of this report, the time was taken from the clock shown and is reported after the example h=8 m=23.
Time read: h=4 m=19
